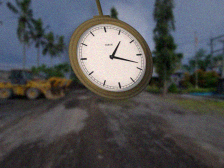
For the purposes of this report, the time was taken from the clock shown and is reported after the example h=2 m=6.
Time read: h=1 m=18
